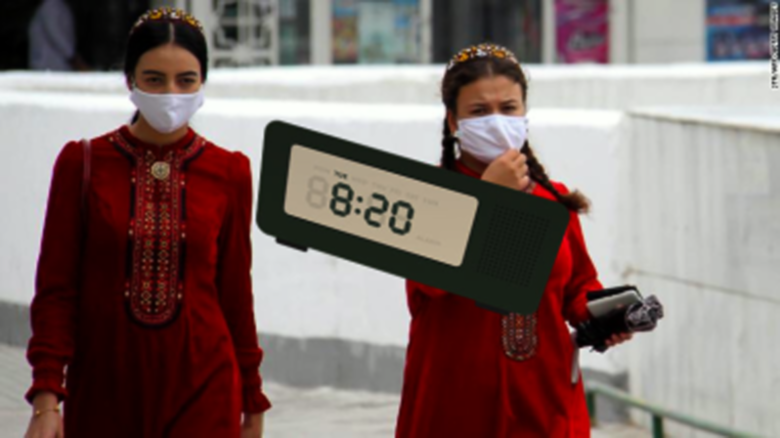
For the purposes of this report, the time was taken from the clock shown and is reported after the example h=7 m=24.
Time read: h=8 m=20
